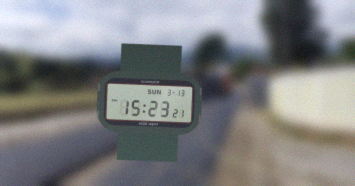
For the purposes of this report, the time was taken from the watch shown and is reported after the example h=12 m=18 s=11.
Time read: h=15 m=23 s=21
